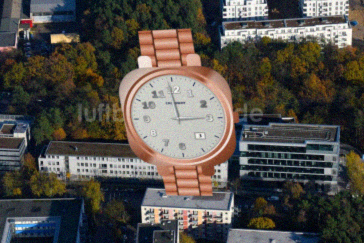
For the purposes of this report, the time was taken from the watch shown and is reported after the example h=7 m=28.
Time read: h=2 m=59
